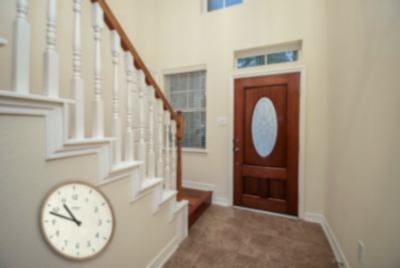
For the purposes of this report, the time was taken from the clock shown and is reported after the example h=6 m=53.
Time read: h=10 m=48
